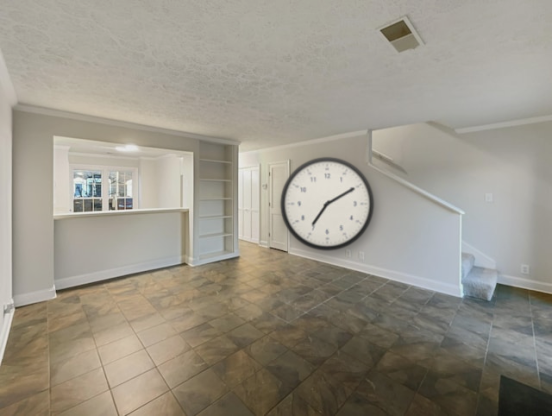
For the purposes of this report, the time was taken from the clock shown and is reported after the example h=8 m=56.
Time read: h=7 m=10
